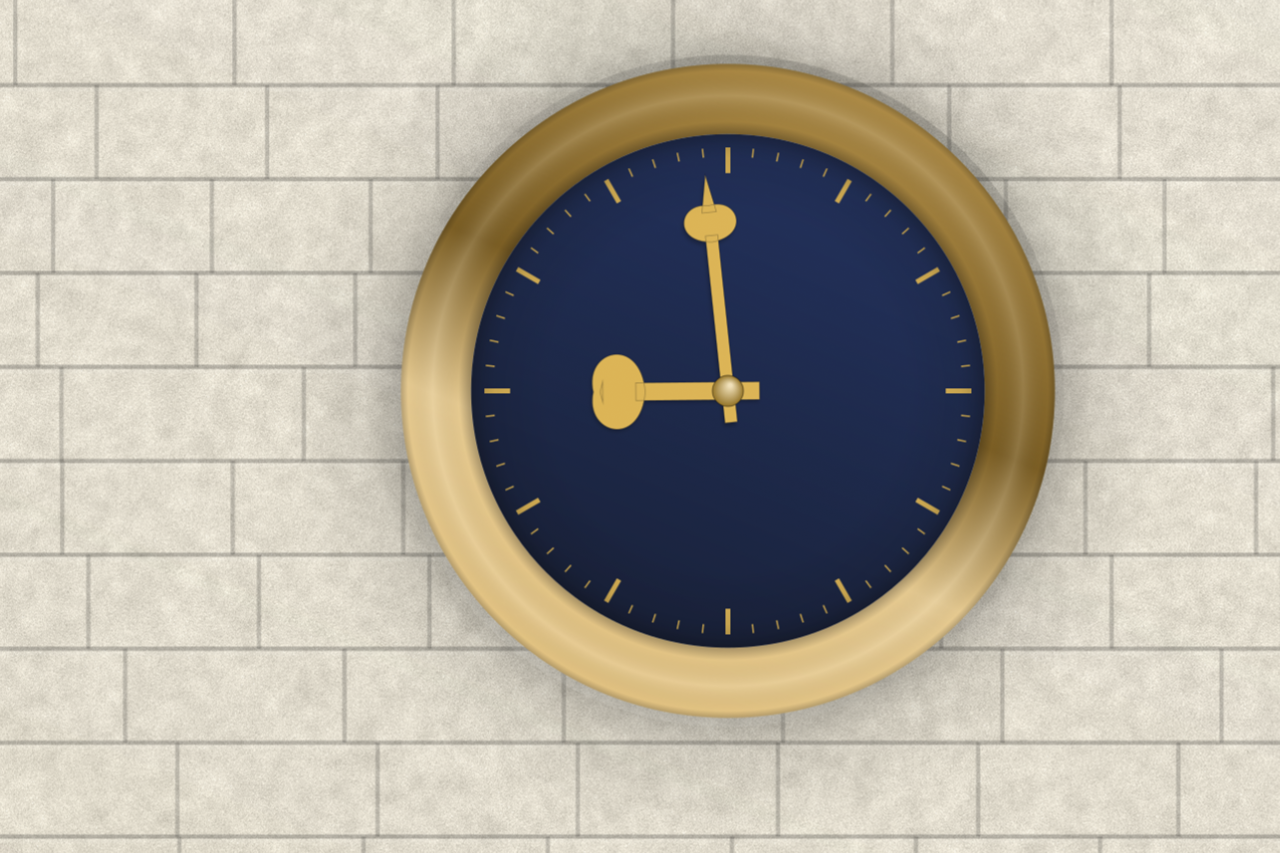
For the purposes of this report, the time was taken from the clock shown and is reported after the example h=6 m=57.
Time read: h=8 m=59
